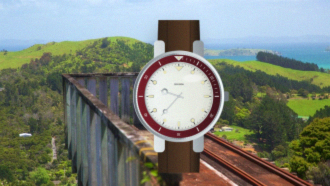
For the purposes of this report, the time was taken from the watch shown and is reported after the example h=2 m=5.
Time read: h=9 m=37
